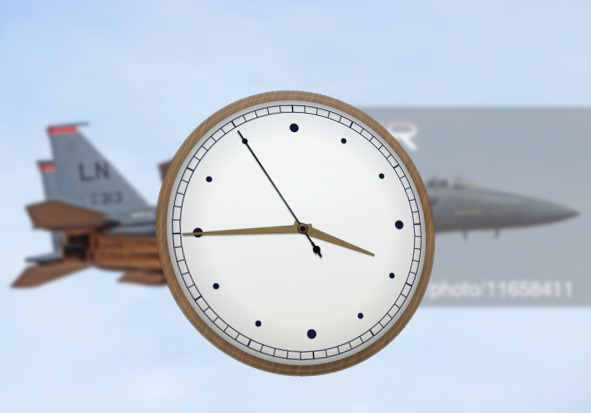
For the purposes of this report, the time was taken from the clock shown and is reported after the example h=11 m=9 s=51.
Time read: h=3 m=44 s=55
